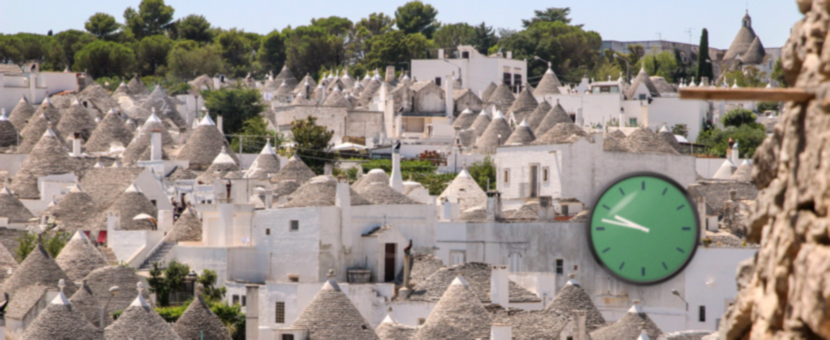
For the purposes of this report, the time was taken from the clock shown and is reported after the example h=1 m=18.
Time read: h=9 m=47
